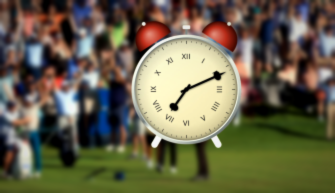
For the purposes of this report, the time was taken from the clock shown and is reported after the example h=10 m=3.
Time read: h=7 m=11
